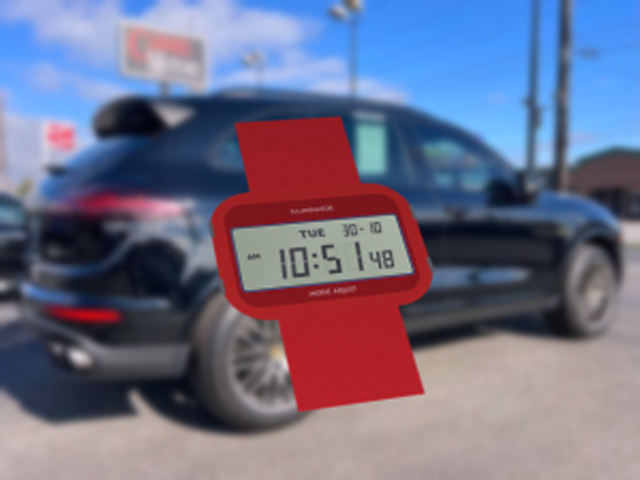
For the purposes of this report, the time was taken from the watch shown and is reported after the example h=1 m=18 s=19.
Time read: h=10 m=51 s=48
